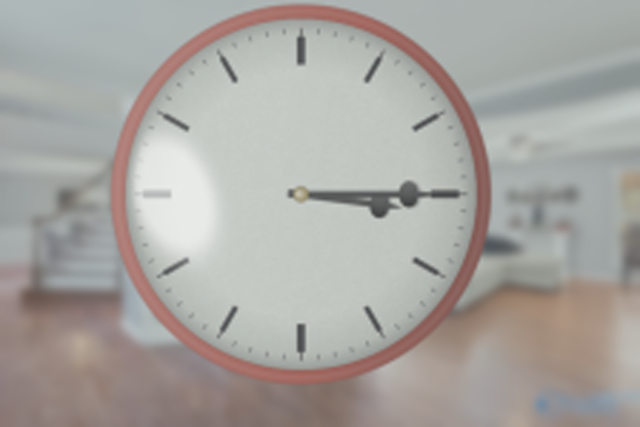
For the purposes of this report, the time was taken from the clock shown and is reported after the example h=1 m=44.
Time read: h=3 m=15
